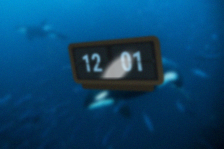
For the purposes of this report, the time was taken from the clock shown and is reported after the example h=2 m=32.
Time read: h=12 m=1
